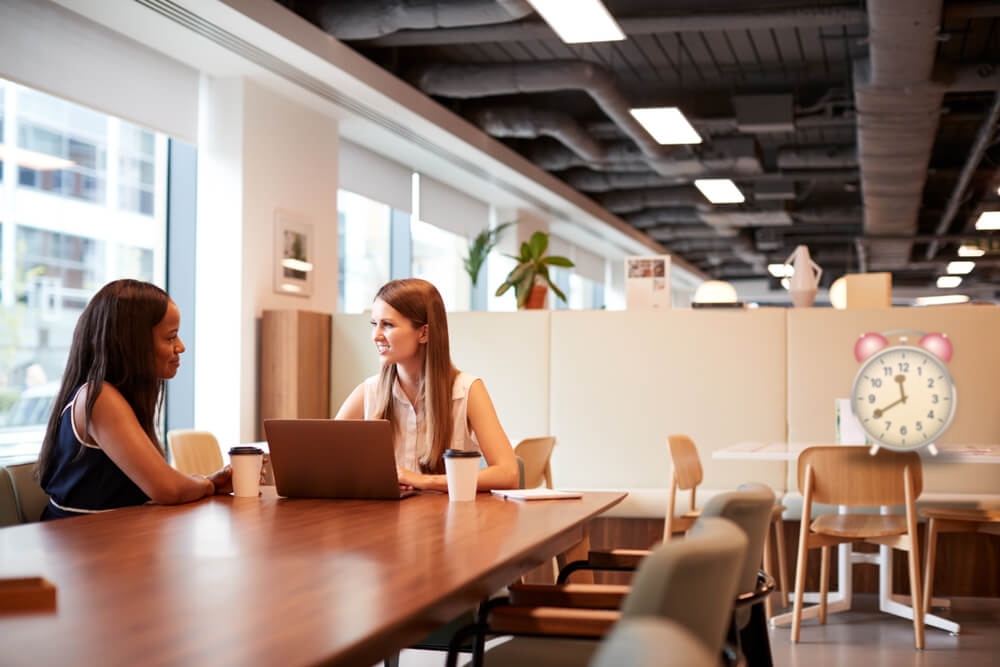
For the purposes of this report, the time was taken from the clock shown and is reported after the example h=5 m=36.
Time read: h=11 m=40
